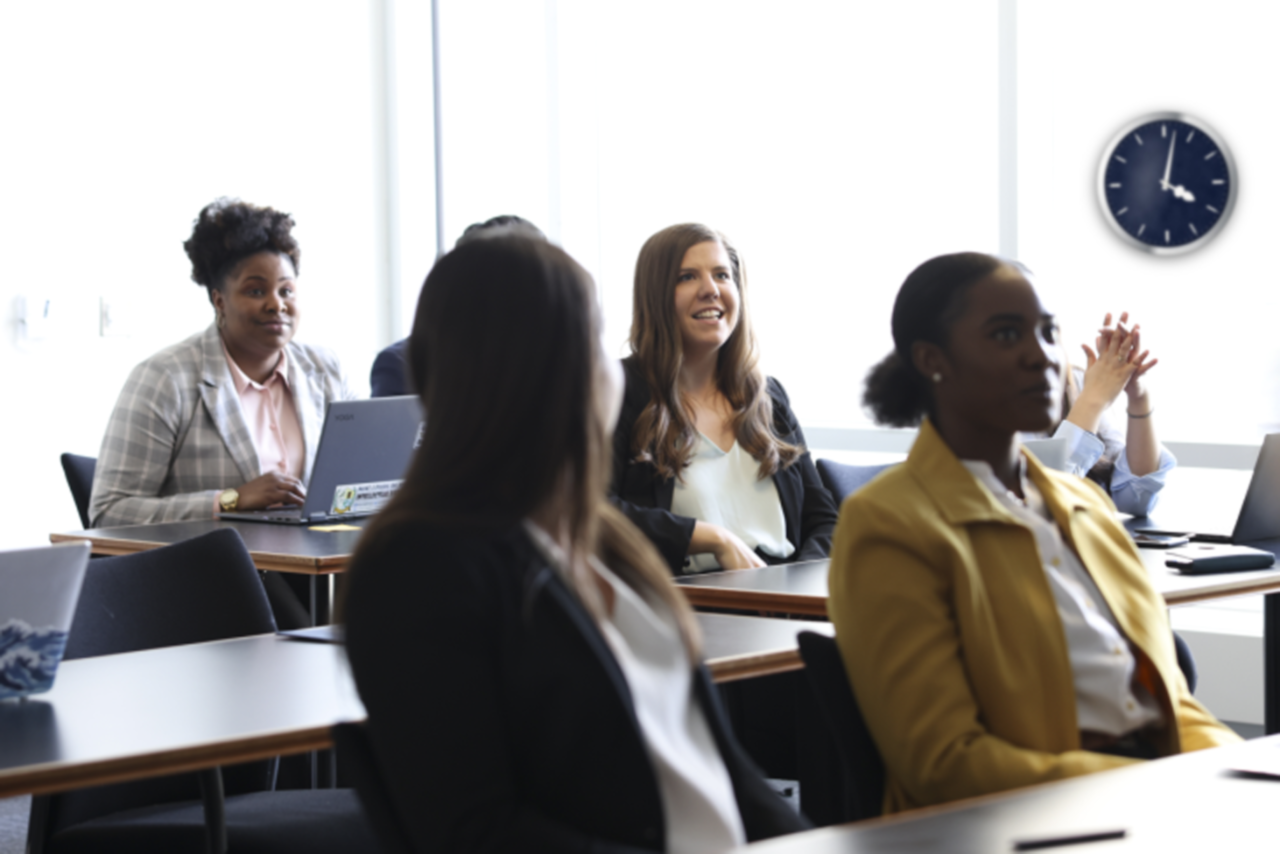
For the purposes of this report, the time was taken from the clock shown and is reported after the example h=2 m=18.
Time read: h=4 m=2
